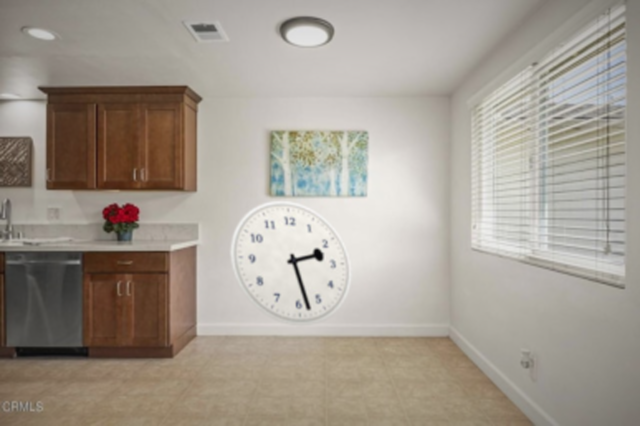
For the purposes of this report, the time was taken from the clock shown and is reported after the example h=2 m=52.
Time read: h=2 m=28
